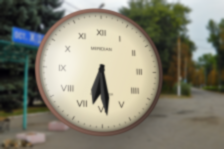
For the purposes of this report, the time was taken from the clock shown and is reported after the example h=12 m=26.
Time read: h=6 m=29
